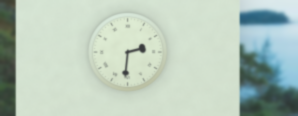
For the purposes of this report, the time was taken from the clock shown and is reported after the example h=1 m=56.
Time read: h=2 m=31
